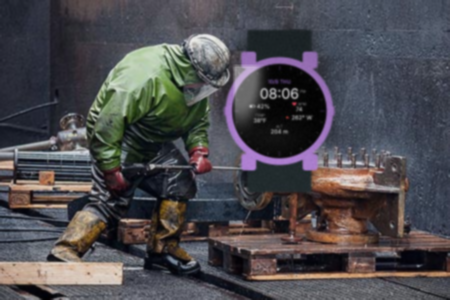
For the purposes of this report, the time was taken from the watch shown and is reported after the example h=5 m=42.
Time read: h=8 m=6
